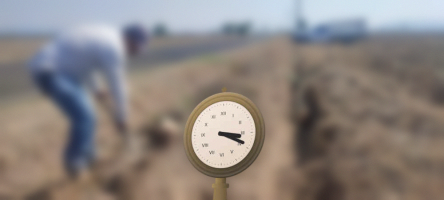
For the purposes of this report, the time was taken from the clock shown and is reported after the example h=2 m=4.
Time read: h=3 m=19
